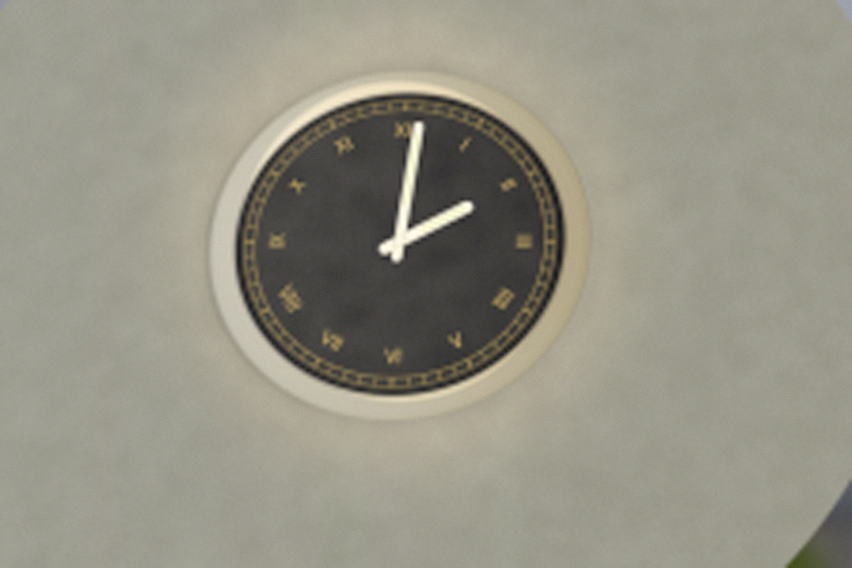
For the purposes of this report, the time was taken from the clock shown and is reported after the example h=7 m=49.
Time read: h=2 m=1
